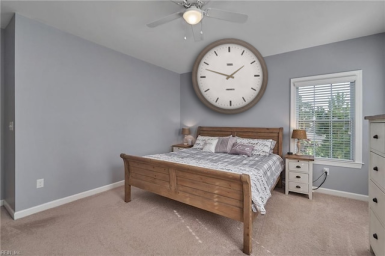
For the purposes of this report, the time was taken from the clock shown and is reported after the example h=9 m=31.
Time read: h=1 m=48
